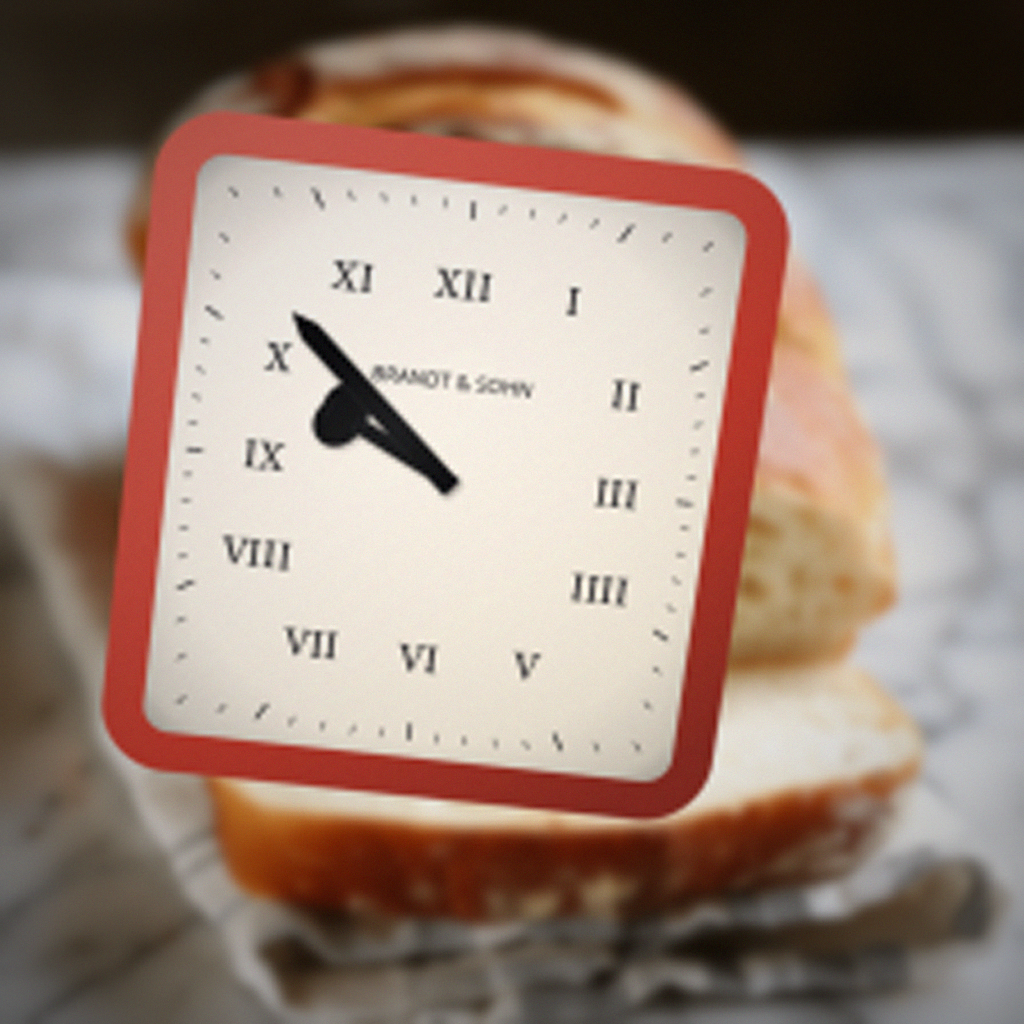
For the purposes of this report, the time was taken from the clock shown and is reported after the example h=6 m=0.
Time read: h=9 m=52
